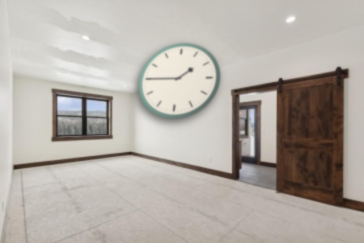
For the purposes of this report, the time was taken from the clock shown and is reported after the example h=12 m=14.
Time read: h=1 m=45
